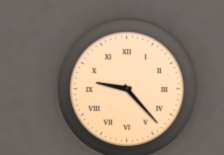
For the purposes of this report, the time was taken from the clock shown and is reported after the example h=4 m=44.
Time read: h=9 m=23
